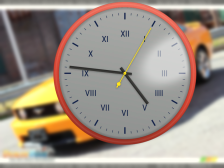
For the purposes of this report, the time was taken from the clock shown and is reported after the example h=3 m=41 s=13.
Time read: h=4 m=46 s=5
